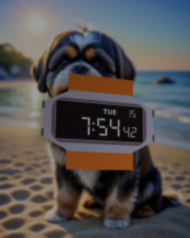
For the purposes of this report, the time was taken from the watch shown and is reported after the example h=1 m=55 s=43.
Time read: h=7 m=54 s=42
